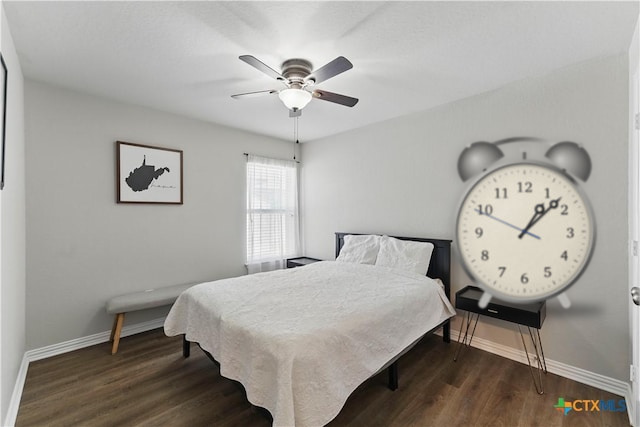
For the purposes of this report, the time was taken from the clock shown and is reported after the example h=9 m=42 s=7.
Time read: h=1 m=7 s=49
